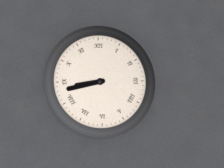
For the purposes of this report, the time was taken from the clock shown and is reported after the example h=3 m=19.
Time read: h=8 m=43
